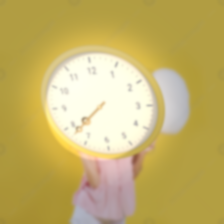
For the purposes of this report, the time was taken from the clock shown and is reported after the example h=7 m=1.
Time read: h=7 m=38
